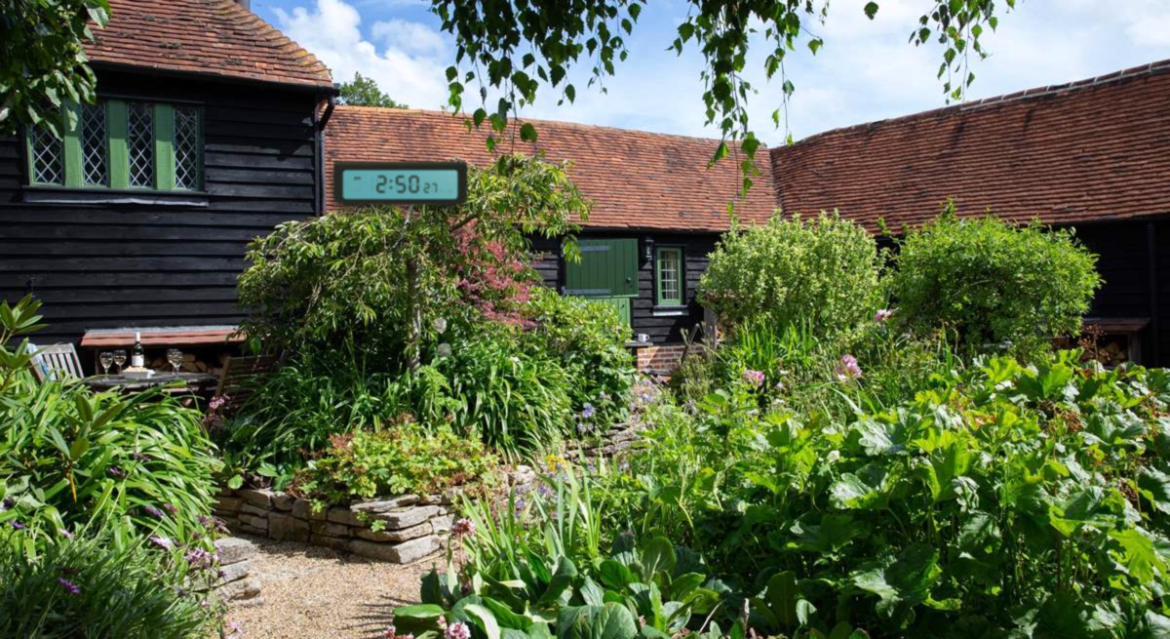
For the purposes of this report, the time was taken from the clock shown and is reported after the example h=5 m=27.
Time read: h=2 m=50
